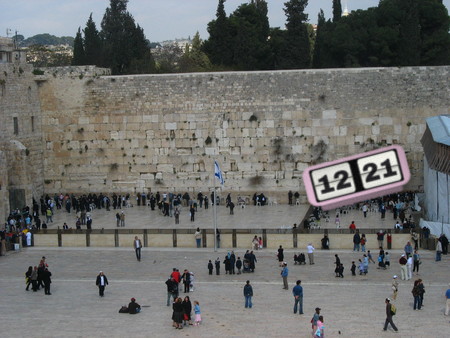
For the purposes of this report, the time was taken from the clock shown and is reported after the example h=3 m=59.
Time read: h=12 m=21
